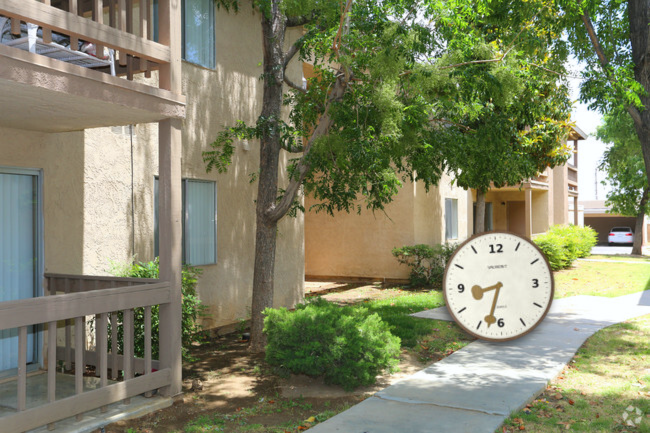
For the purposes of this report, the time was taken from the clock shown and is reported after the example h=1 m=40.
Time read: h=8 m=33
